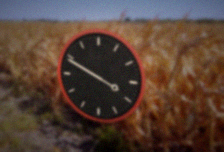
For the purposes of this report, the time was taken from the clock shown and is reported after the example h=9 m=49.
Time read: h=3 m=49
